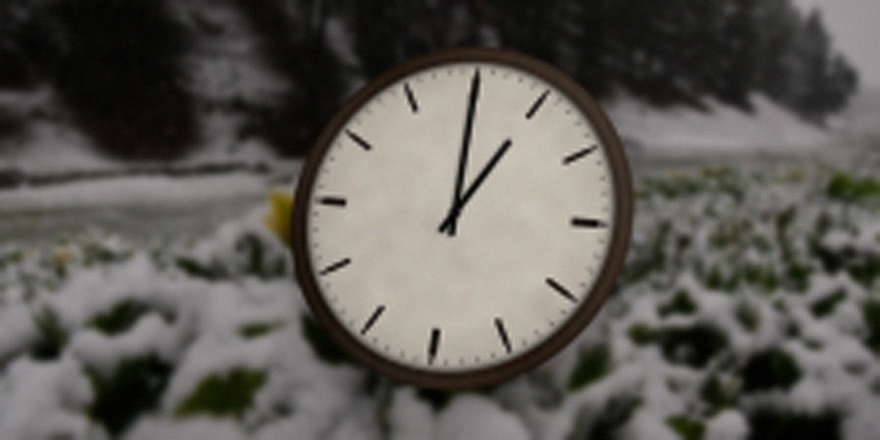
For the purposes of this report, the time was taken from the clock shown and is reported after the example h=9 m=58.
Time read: h=1 m=0
